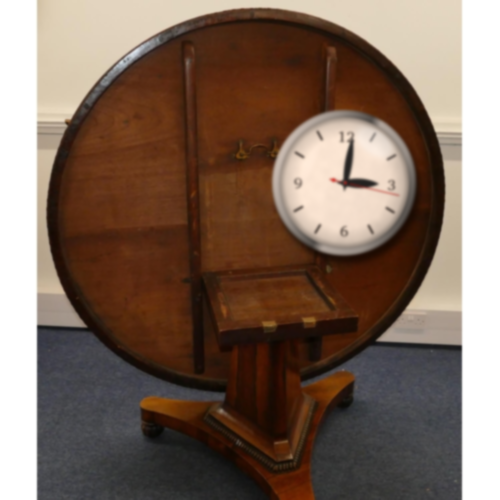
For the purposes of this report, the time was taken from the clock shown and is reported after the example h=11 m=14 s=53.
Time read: h=3 m=1 s=17
